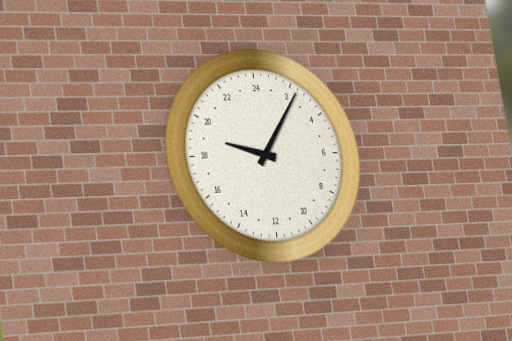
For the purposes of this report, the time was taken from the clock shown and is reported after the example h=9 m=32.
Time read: h=19 m=6
